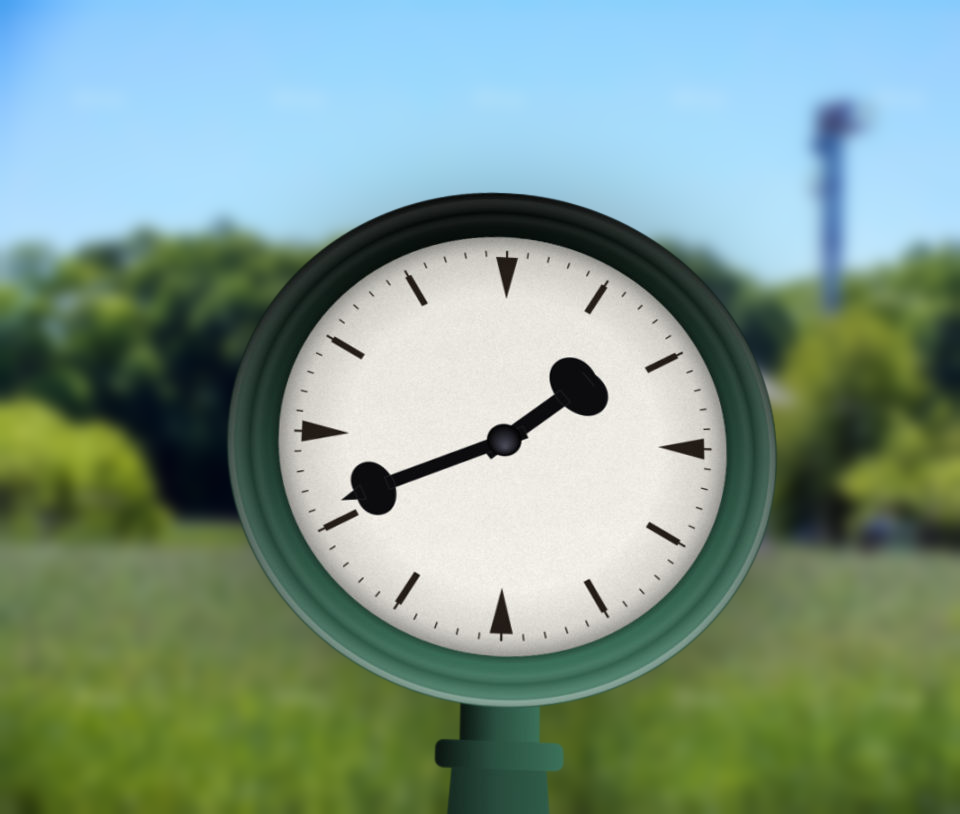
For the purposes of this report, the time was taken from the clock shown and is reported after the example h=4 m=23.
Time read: h=1 m=41
